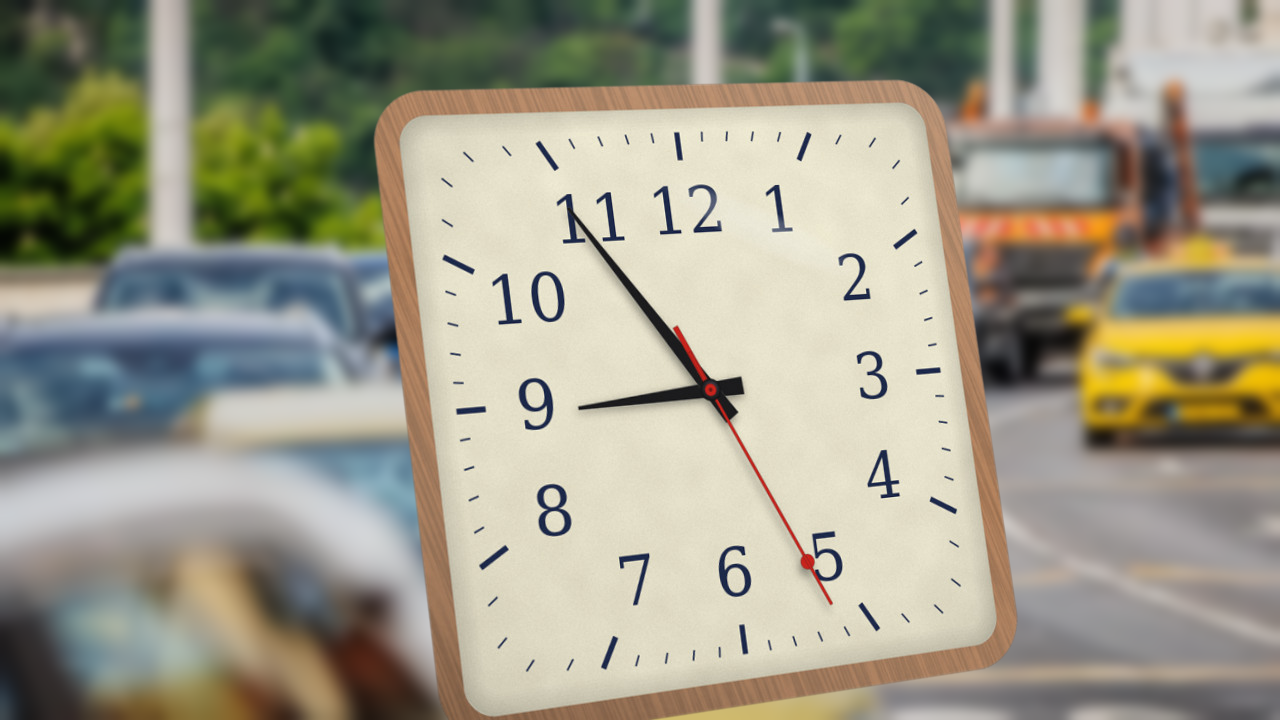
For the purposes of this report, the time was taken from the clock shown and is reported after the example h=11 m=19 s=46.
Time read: h=8 m=54 s=26
